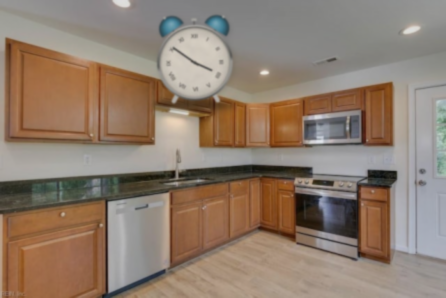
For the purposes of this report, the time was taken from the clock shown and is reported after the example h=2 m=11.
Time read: h=3 m=51
